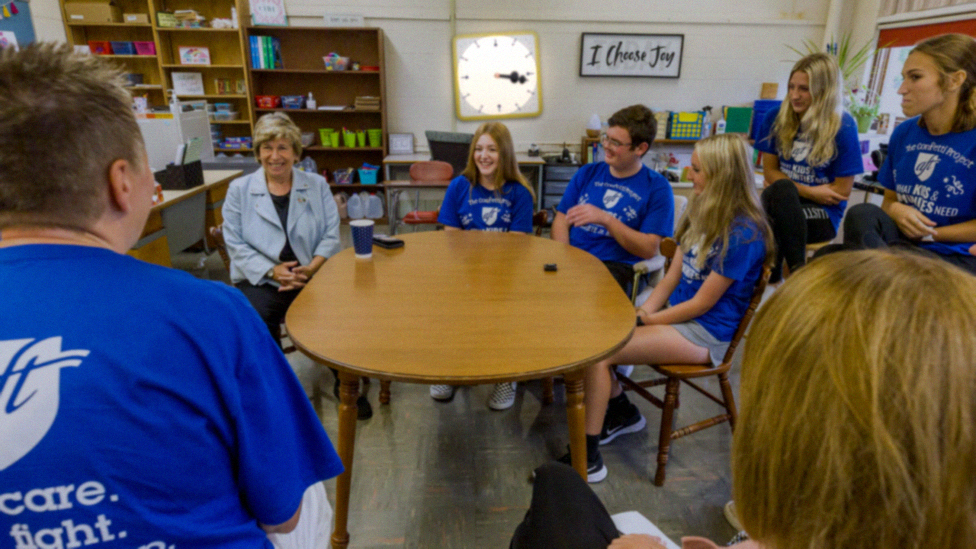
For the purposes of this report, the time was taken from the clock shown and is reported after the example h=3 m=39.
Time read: h=3 m=17
